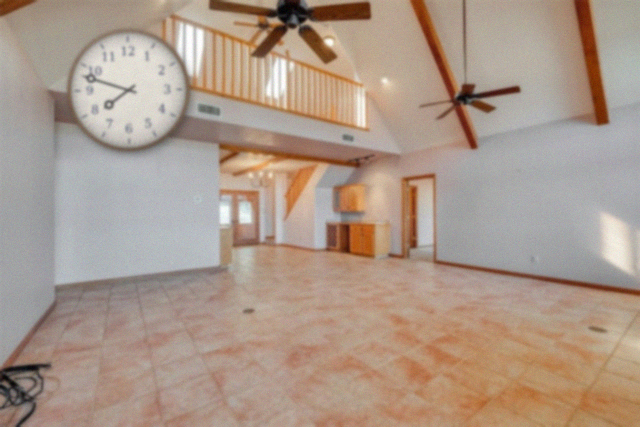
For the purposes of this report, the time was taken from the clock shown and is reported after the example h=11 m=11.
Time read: h=7 m=48
